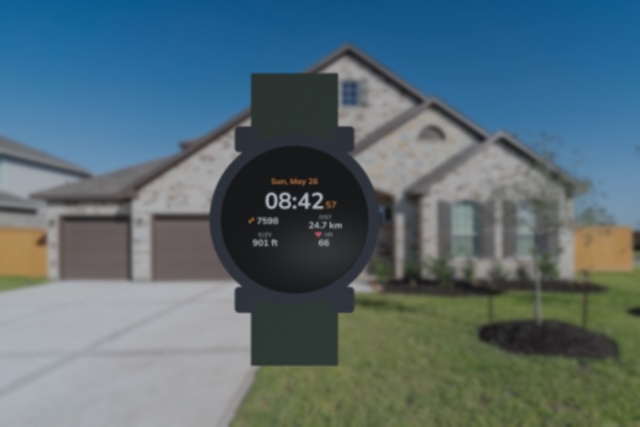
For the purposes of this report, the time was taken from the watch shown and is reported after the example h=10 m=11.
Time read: h=8 m=42
